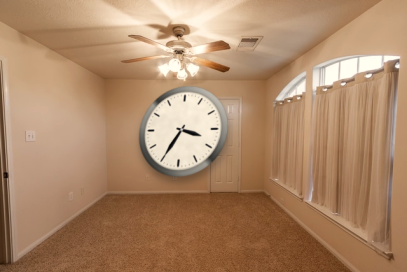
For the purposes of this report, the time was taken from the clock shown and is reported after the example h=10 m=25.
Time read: h=3 m=35
